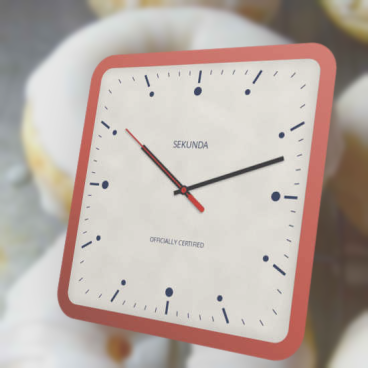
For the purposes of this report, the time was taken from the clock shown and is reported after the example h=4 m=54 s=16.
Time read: h=10 m=11 s=51
